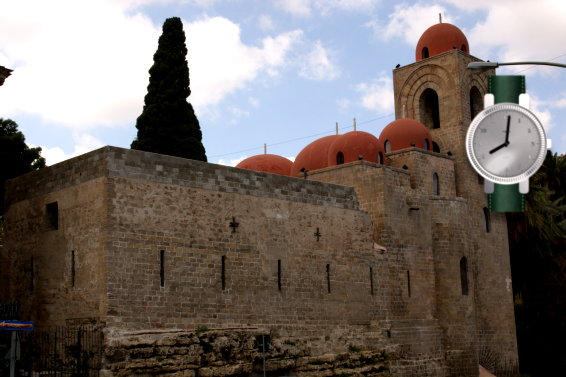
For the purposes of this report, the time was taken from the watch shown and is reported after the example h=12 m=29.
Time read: h=8 m=1
